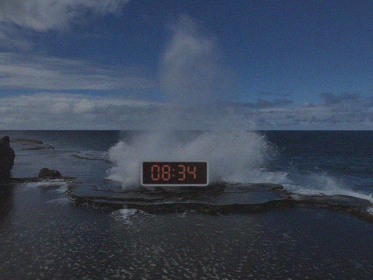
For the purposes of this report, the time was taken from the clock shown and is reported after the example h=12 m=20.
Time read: h=8 m=34
